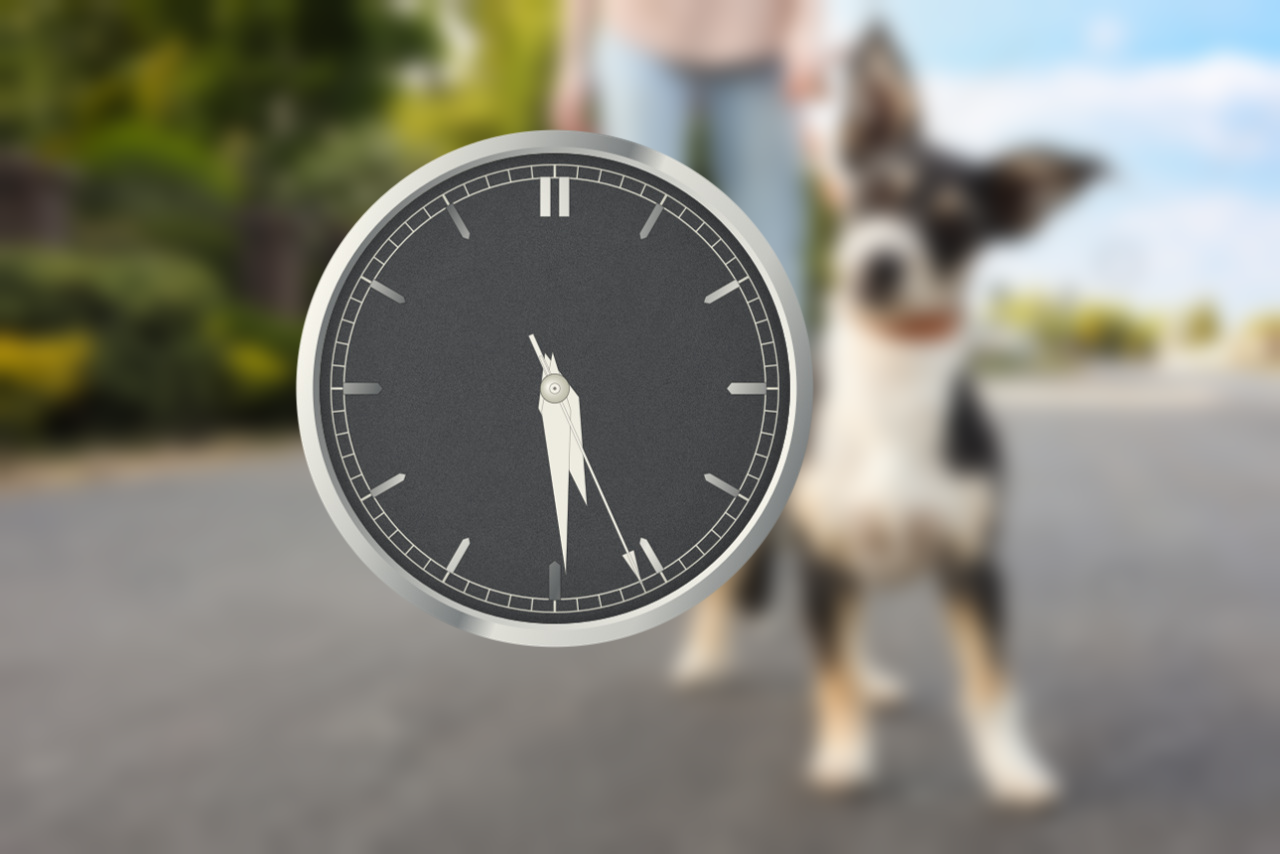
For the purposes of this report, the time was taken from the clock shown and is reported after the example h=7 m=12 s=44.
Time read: h=5 m=29 s=26
